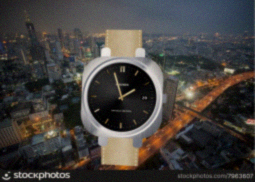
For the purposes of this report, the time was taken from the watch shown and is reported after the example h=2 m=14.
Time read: h=1 m=57
